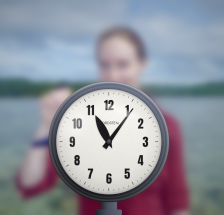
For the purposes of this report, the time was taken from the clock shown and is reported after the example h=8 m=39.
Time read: h=11 m=6
